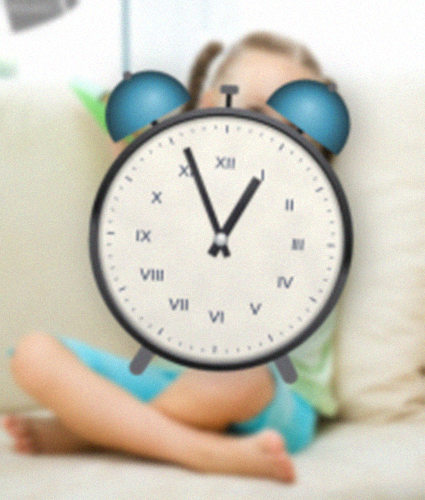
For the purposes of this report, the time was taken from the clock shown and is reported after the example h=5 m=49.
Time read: h=12 m=56
